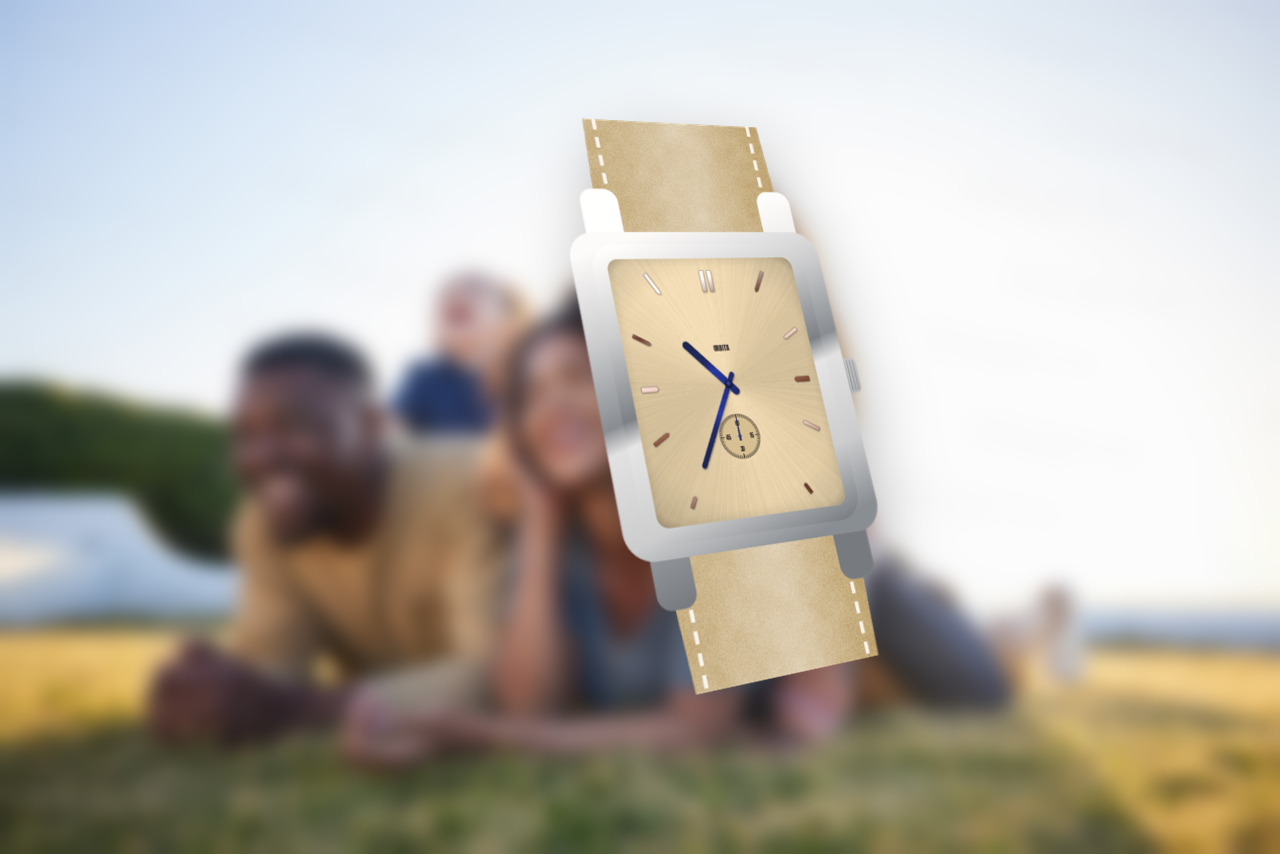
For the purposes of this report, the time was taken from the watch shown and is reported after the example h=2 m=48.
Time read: h=10 m=35
